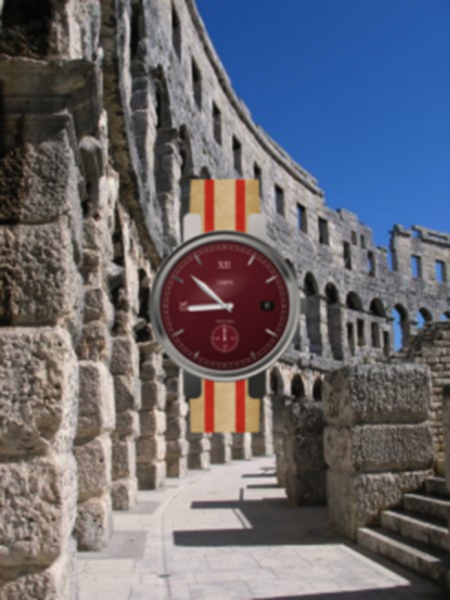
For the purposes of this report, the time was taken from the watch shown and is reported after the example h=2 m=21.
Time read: h=8 m=52
